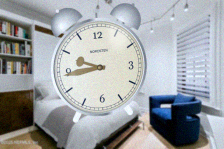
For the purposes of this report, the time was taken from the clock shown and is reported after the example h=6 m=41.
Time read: h=9 m=44
